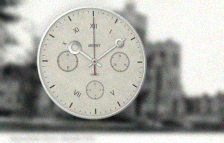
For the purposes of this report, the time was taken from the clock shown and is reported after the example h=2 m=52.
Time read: h=10 m=9
